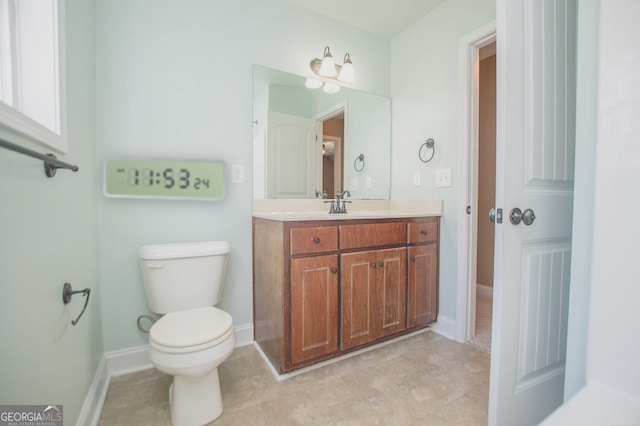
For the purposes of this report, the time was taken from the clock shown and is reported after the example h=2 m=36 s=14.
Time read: h=11 m=53 s=24
